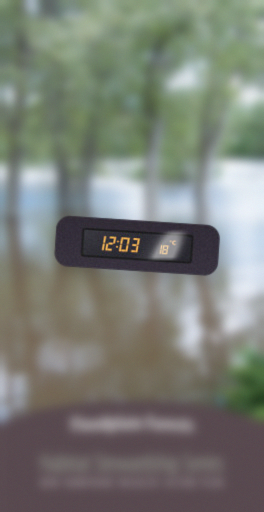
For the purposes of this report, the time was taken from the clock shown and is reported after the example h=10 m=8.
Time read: h=12 m=3
